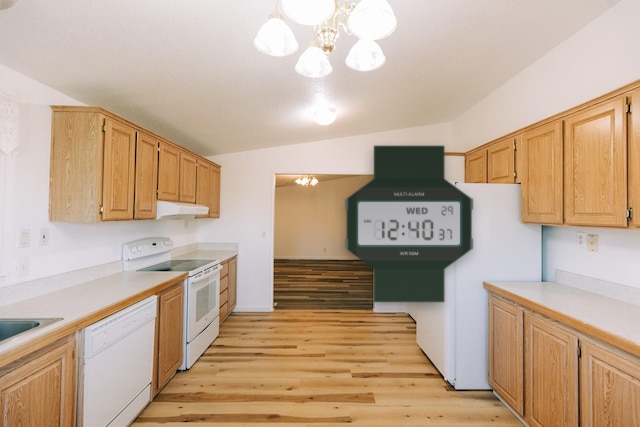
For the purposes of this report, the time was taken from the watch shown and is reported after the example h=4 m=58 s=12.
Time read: h=12 m=40 s=37
